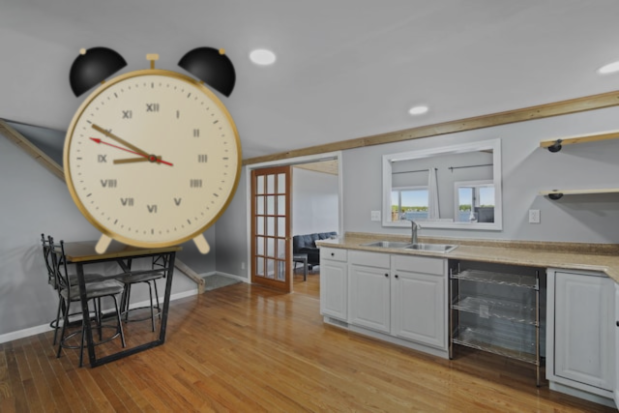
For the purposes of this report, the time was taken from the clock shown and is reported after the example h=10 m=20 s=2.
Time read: h=8 m=49 s=48
